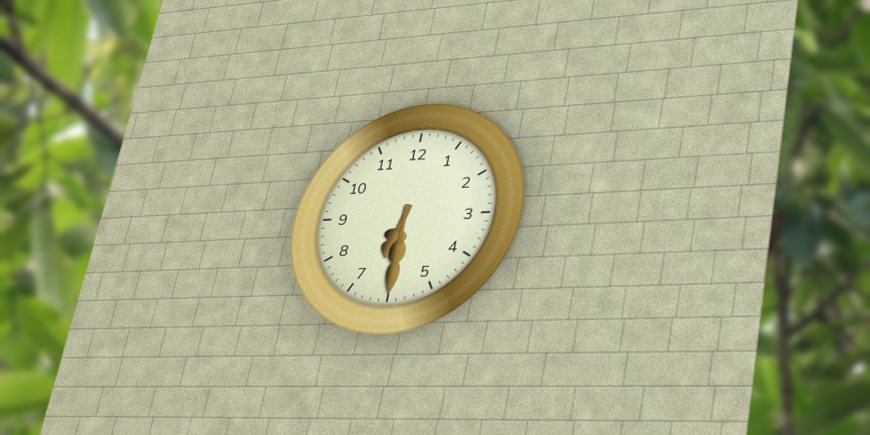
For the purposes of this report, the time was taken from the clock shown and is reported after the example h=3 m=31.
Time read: h=6 m=30
